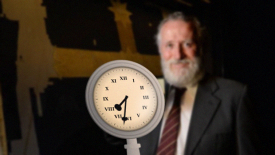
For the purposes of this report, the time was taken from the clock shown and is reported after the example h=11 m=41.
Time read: h=7 m=32
